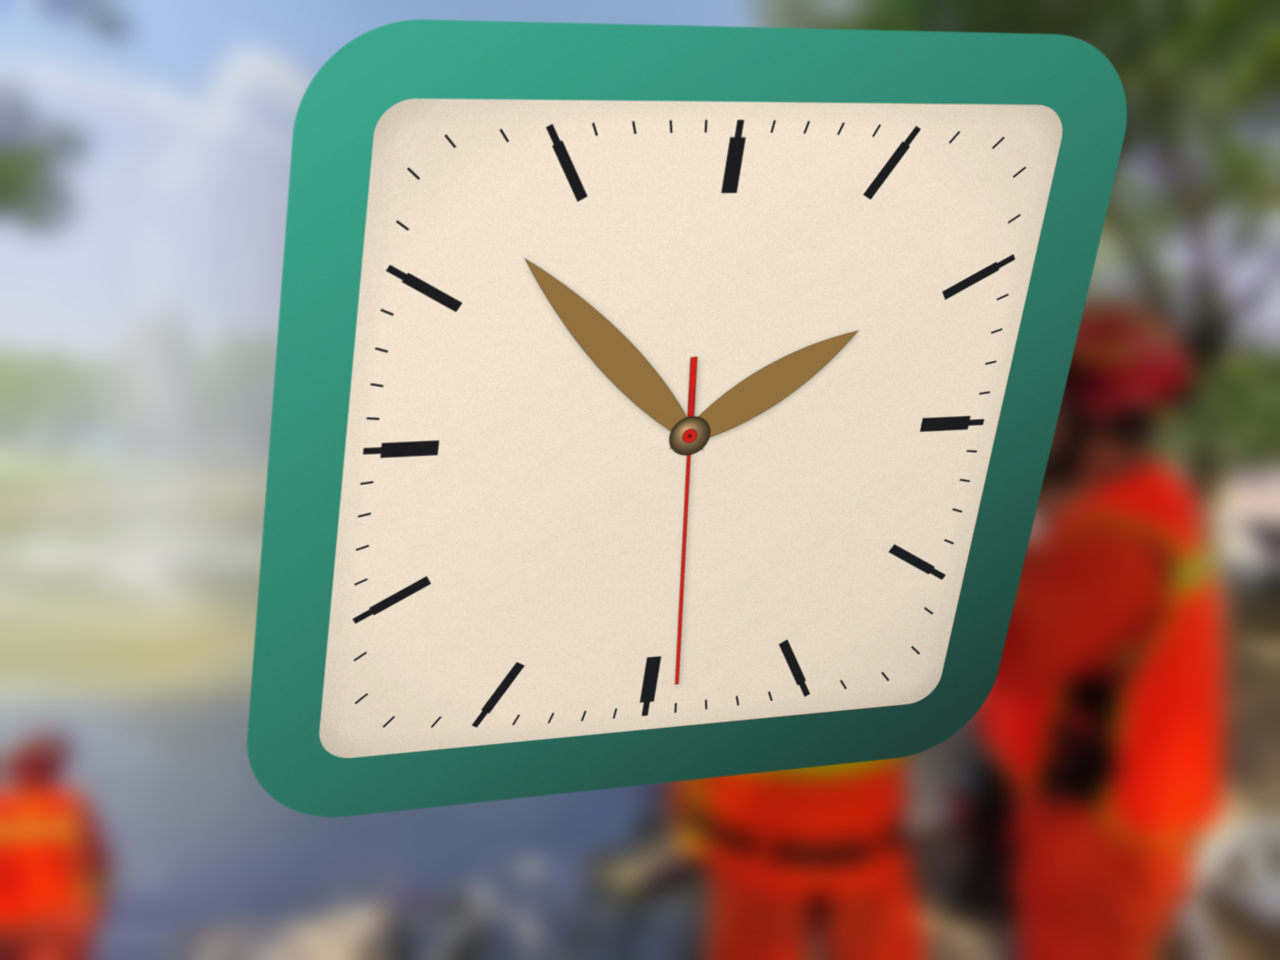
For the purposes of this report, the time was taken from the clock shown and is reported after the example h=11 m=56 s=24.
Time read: h=1 m=52 s=29
